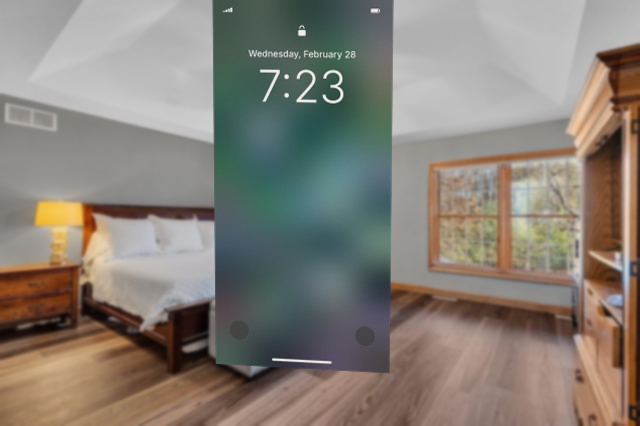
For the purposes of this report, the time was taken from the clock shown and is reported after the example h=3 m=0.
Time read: h=7 m=23
